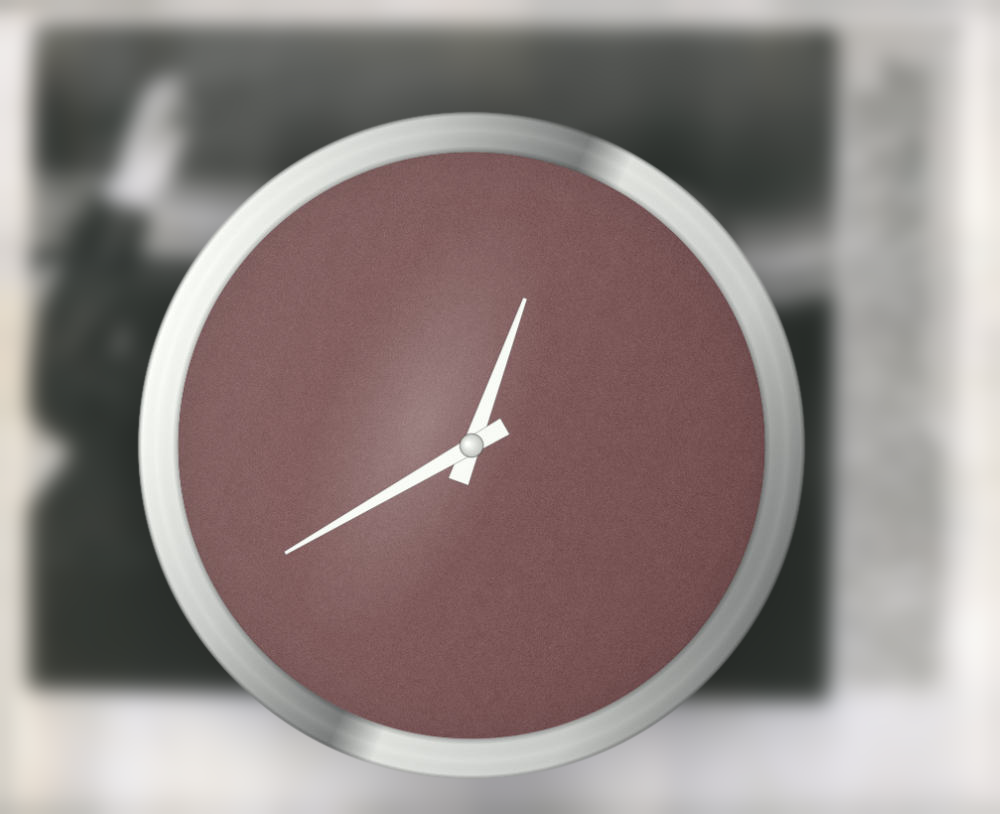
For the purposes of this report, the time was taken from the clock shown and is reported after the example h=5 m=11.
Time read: h=12 m=40
